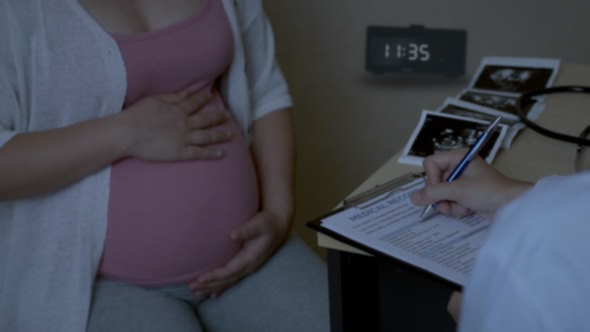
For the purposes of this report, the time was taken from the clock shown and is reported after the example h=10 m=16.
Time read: h=11 m=35
